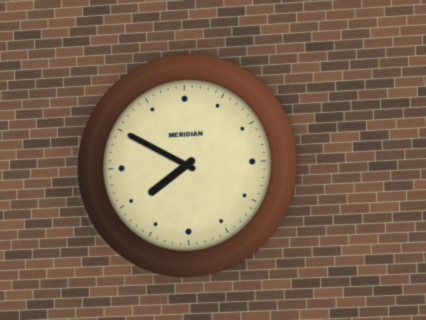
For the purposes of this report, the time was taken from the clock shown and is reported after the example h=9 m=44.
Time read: h=7 m=50
